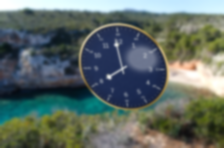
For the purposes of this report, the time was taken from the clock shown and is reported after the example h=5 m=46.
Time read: h=7 m=59
